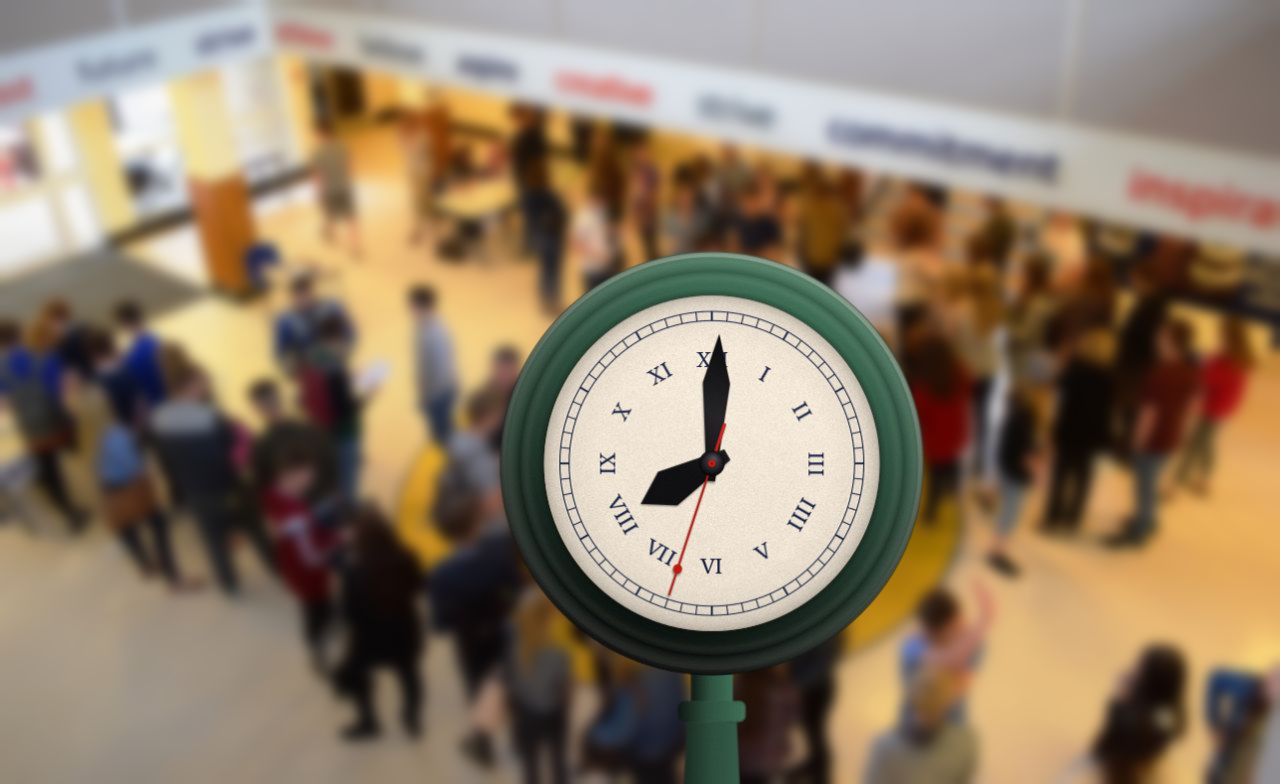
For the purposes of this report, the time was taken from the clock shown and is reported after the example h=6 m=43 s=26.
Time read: h=8 m=0 s=33
